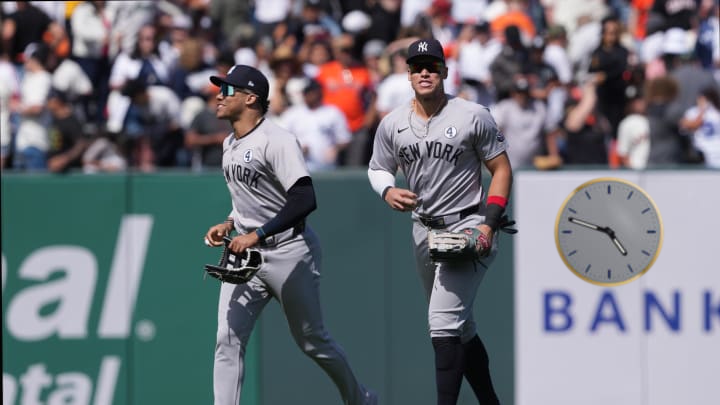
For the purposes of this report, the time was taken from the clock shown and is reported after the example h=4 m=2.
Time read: h=4 m=48
